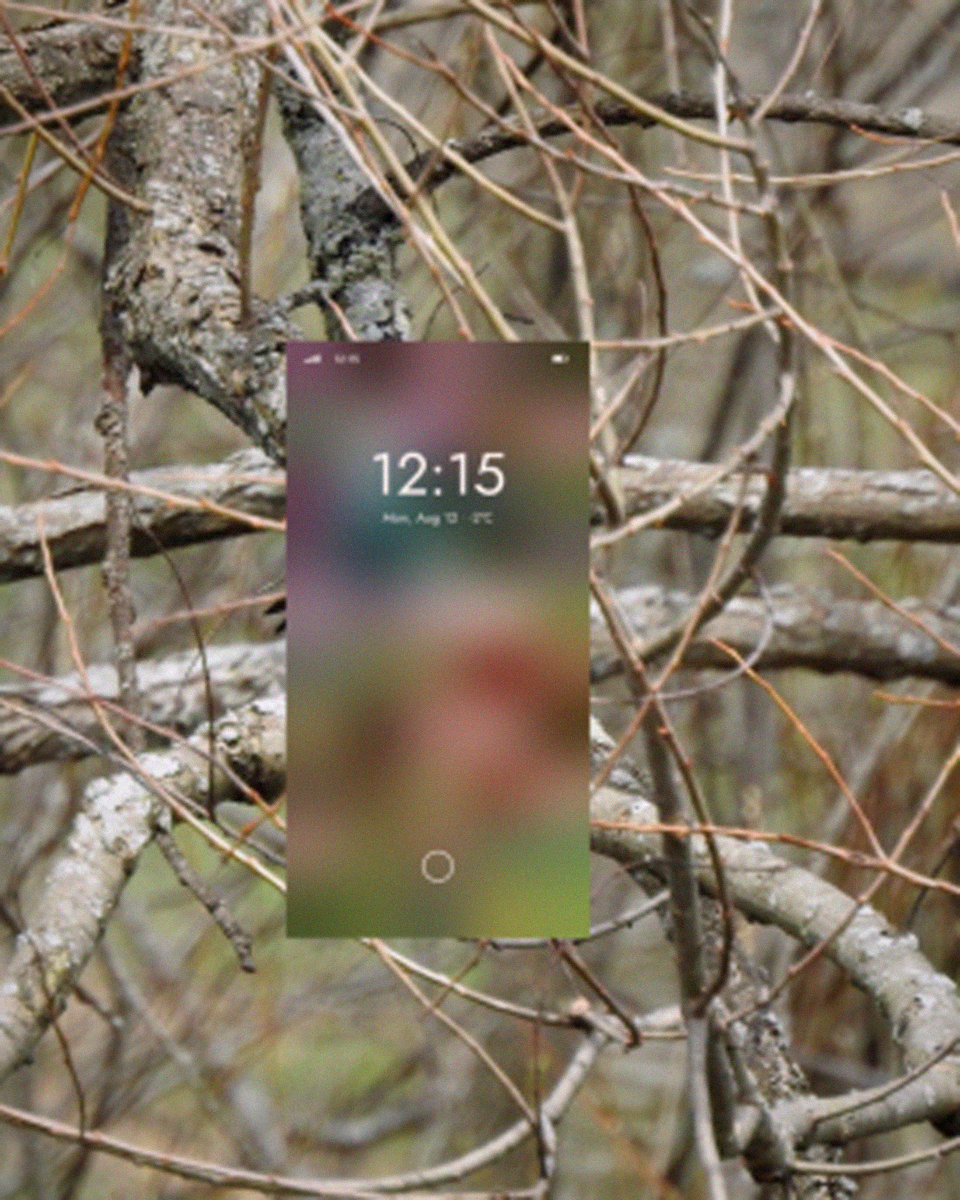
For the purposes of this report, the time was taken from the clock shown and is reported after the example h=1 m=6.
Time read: h=12 m=15
